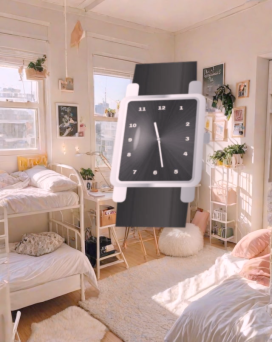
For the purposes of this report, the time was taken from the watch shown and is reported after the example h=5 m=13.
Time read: h=11 m=28
